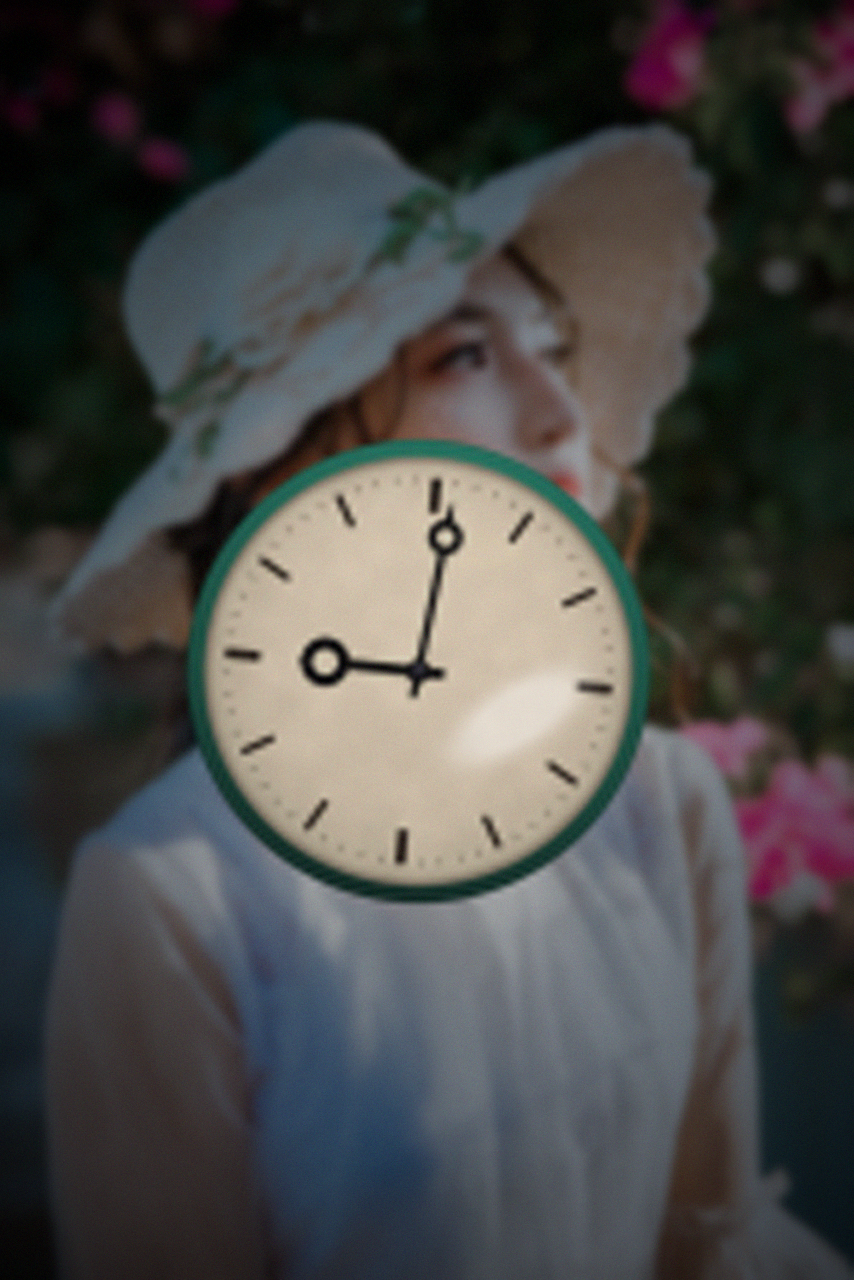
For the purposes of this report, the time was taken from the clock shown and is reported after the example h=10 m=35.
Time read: h=9 m=1
